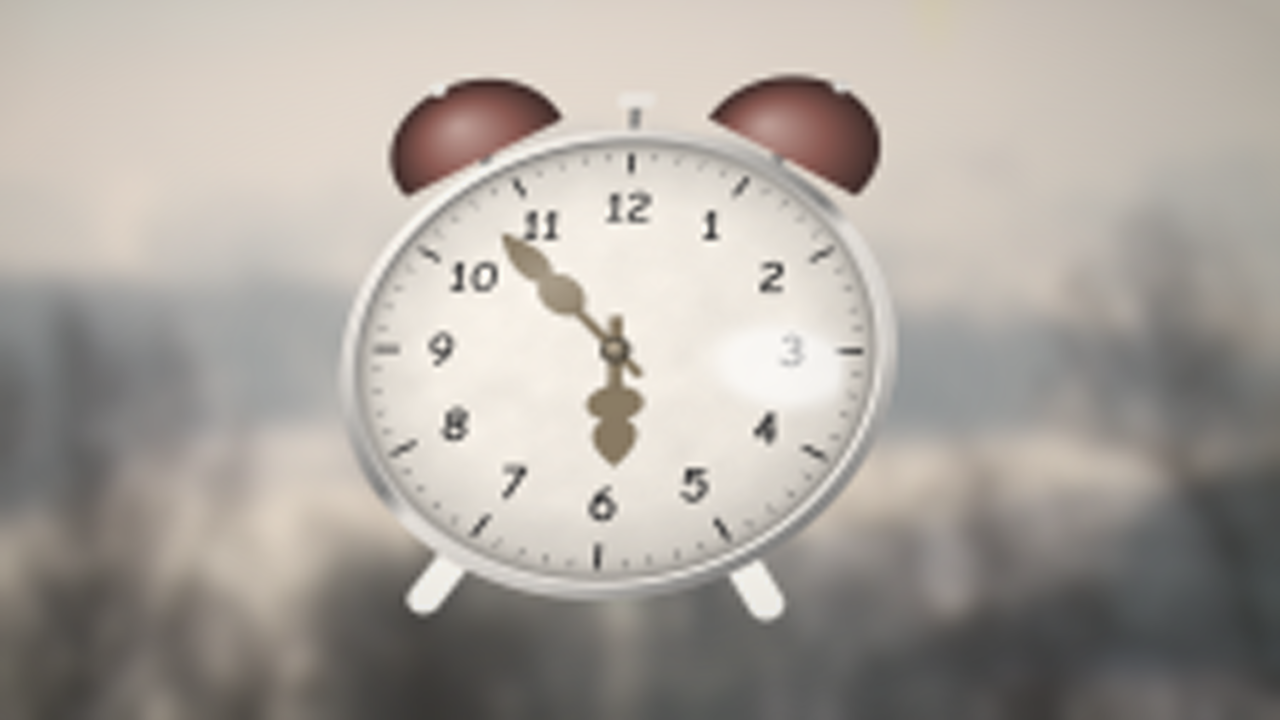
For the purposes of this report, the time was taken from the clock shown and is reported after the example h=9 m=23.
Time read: h=5 m=53
